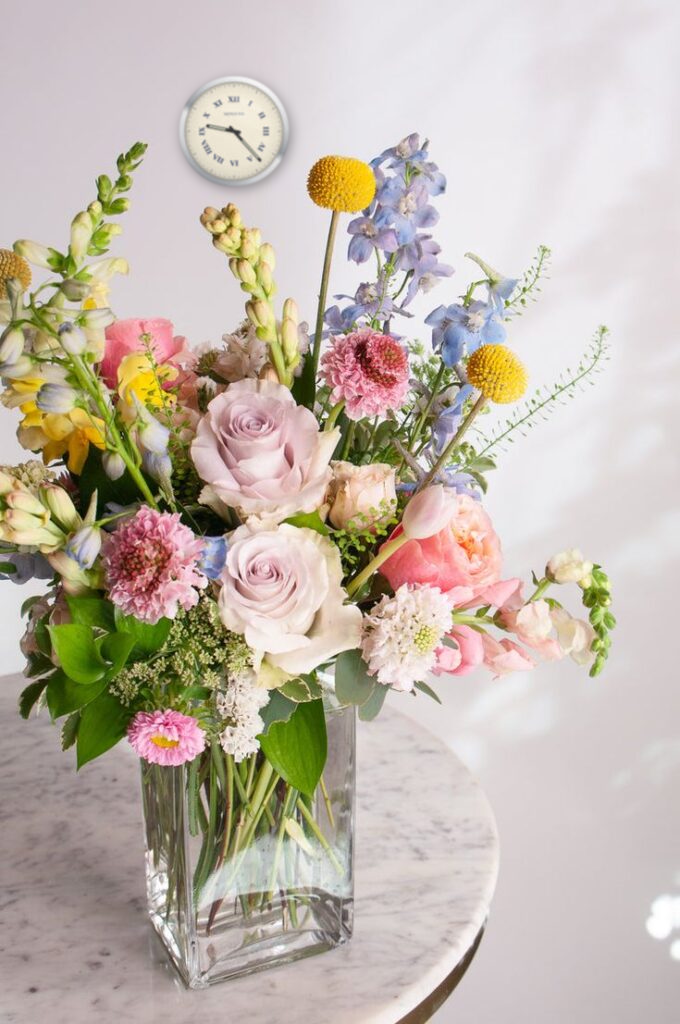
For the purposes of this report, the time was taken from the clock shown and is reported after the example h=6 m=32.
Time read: h=9 m=23
